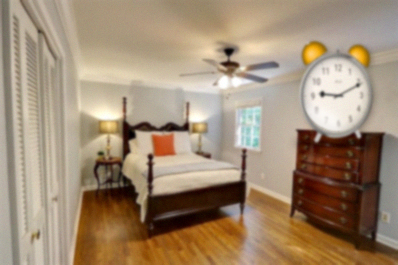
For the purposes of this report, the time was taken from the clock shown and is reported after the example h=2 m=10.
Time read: h=9 m=11
